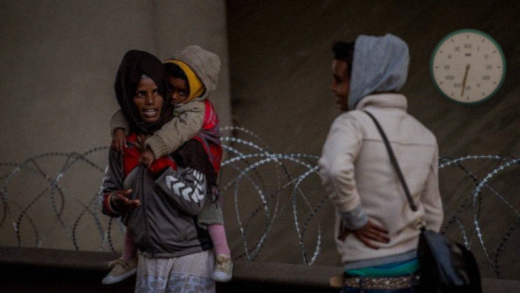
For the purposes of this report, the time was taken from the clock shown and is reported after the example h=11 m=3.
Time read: h=6 m=32
